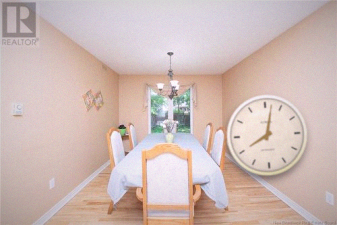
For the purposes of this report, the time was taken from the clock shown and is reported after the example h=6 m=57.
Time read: h=8 m=2
